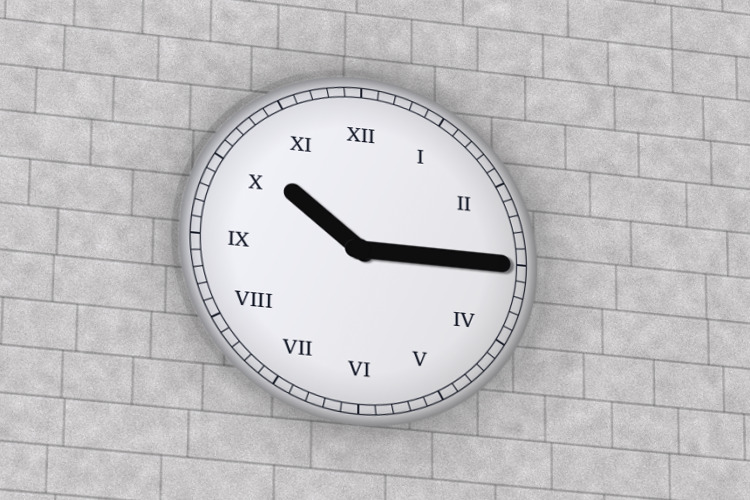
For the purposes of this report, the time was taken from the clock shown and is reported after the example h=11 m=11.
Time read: h=10 m=15
